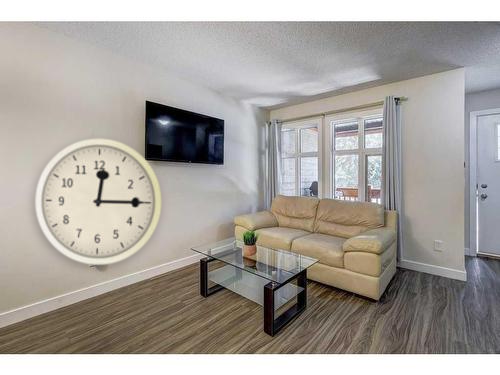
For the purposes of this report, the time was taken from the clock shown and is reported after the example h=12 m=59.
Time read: h=12 m=15
